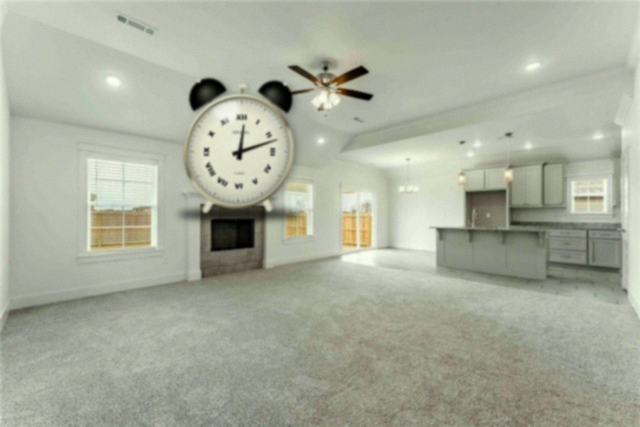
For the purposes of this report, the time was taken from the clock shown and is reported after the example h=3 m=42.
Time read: h=12 m=12
